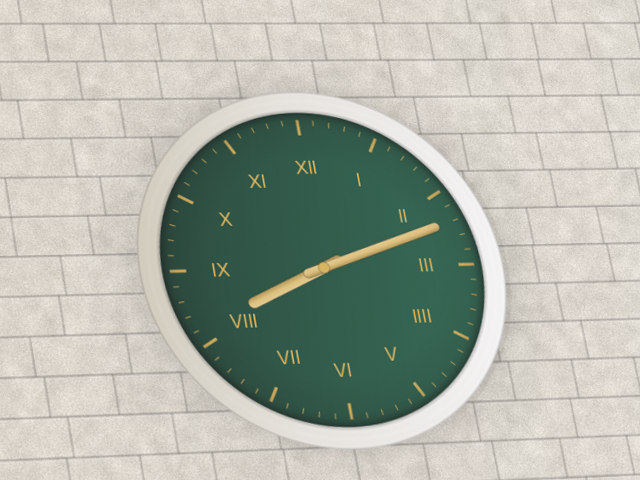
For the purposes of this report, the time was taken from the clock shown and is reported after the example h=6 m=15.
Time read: h=8 m=12
